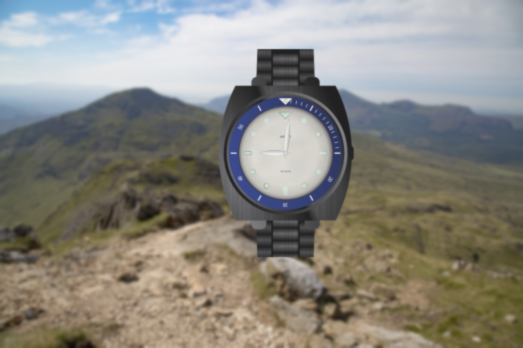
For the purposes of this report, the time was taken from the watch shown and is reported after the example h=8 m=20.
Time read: h=9 m=1
